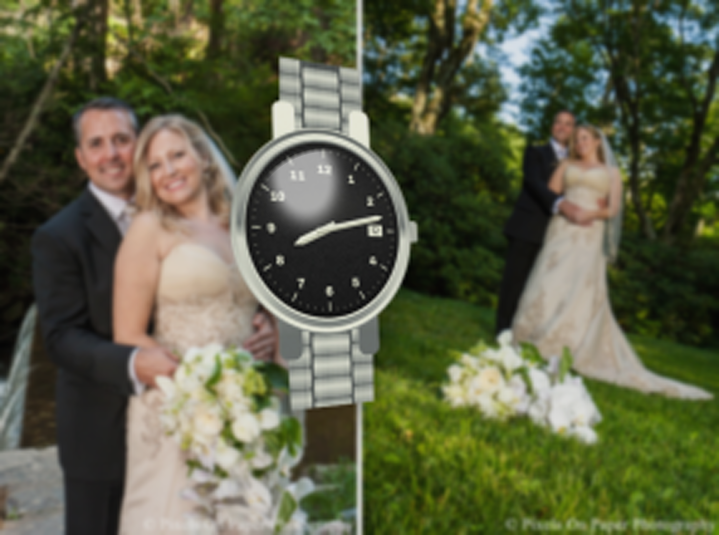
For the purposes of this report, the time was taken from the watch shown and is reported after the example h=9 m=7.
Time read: h=8 m=13
